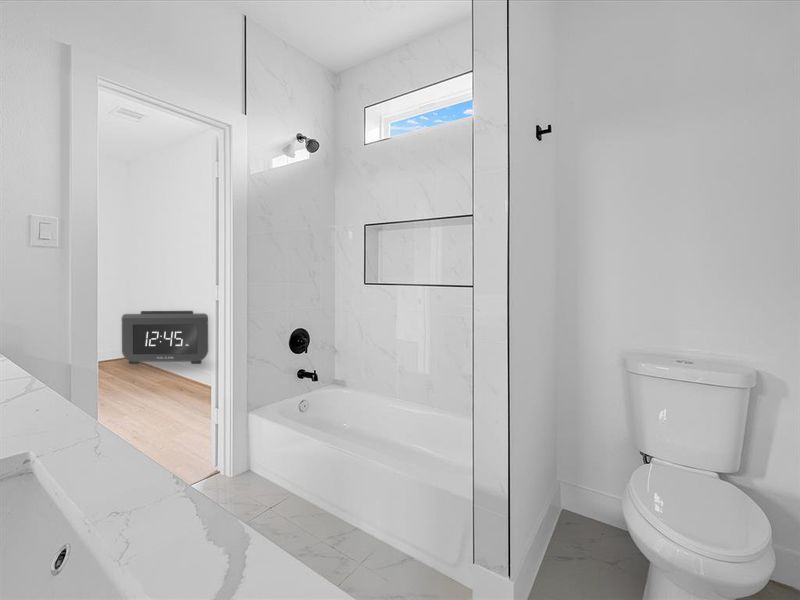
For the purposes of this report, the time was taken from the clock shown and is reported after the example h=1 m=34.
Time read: h=12 m=45
